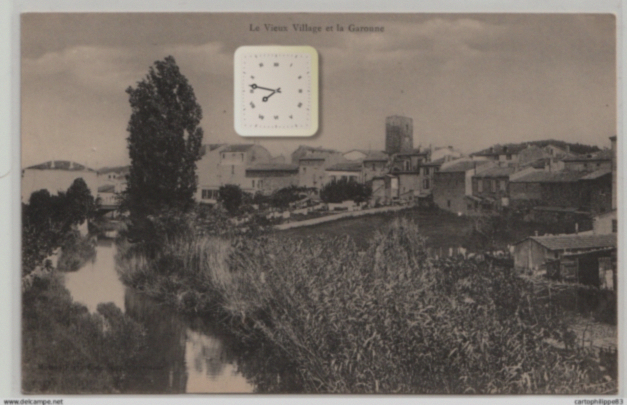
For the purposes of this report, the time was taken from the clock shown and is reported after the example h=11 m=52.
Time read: h=7 m=47
